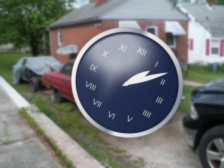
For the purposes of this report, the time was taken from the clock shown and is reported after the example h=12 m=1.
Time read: h=1 m=8
